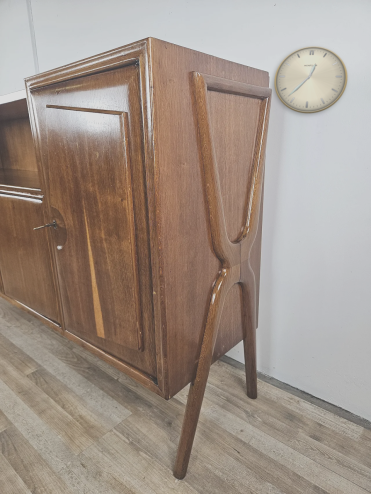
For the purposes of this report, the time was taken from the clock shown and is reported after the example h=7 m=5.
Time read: h=12 m=37
